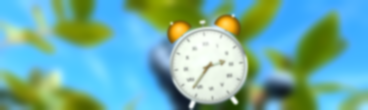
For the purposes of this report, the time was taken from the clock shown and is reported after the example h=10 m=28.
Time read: h=2 m=37
